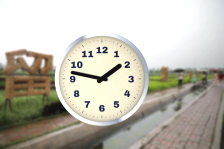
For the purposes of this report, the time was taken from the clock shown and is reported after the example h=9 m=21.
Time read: h=1 m=47
